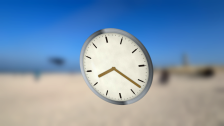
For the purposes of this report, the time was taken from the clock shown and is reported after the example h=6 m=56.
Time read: h=8 m=22
